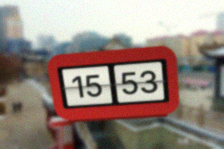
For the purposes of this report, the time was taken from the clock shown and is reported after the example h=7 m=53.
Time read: h=15 m=53
